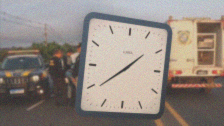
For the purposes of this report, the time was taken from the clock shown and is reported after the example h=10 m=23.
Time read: h=1 m=39
